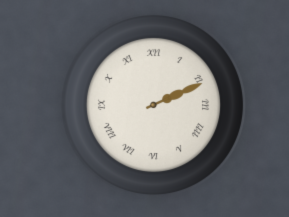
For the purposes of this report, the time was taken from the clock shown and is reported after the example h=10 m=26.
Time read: h=2 m=11
